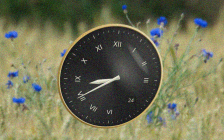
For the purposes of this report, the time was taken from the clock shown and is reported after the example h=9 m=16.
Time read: h=8 m=40
